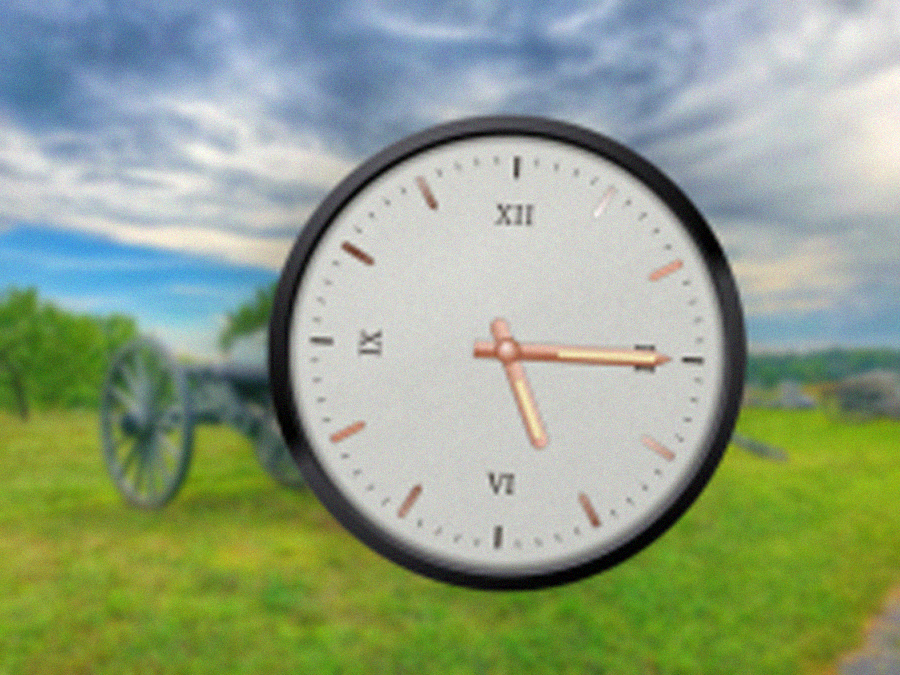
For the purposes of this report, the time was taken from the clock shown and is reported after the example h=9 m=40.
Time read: h=5 m=15
